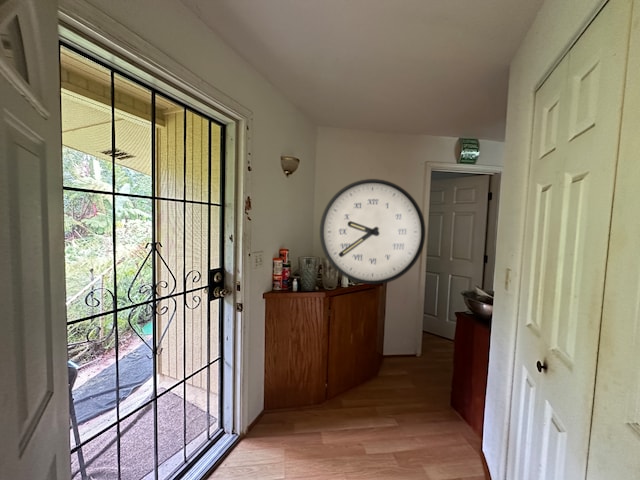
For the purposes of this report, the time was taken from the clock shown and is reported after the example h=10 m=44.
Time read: h=9 m=39
